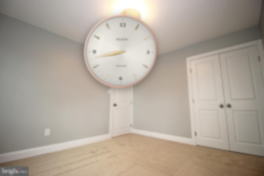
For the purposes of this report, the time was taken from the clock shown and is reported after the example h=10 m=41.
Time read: h=8 m=43
